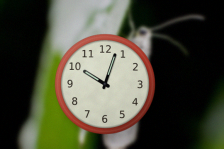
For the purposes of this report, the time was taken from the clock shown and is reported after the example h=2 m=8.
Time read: h=10 m=3
